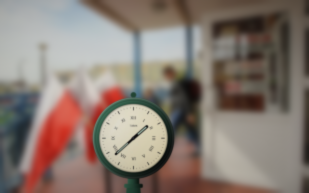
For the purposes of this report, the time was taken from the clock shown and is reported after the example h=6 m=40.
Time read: h=1 m=38
